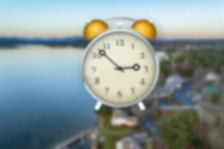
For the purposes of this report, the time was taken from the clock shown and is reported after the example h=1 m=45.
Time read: h=2 m=52
